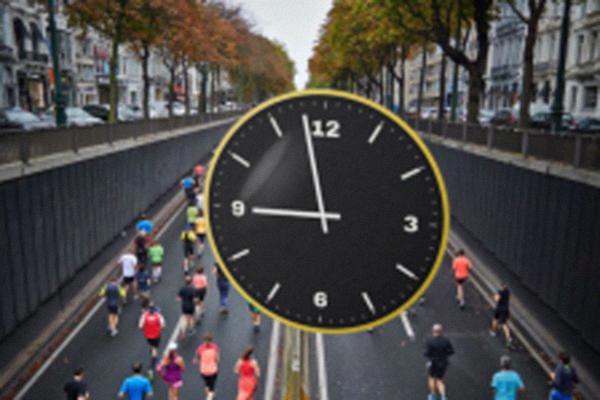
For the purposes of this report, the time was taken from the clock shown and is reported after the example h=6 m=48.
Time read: h=8 m=58
